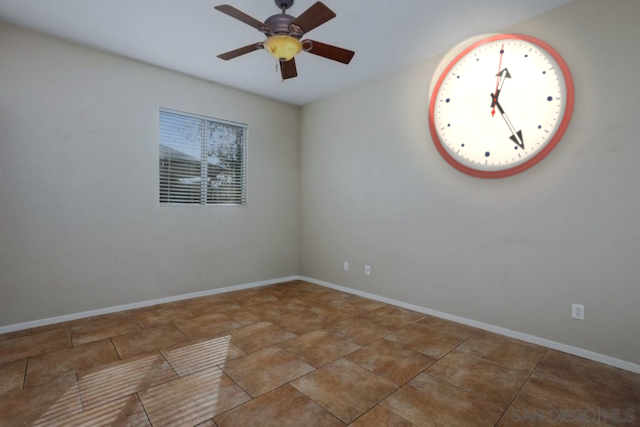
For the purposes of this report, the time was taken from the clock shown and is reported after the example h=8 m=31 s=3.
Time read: h=12 m=24 s=0
